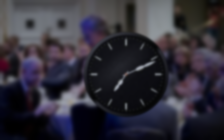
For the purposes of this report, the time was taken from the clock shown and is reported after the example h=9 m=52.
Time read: h=7 m=11
